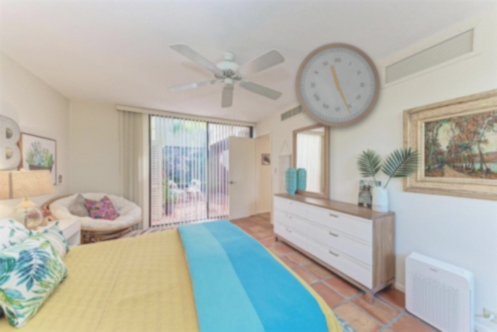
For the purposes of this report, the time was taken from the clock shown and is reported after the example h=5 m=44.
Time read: h=11 m=26
